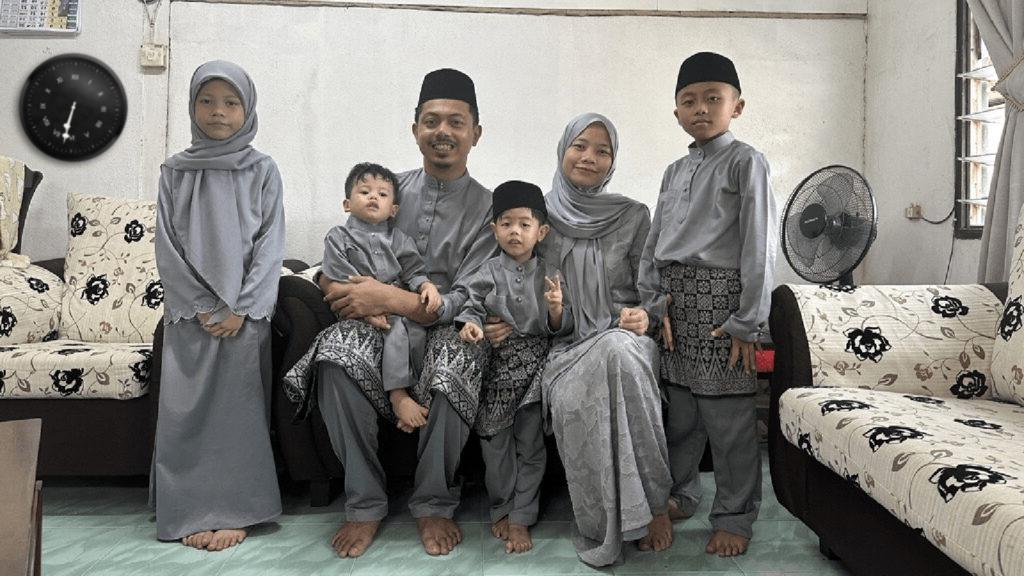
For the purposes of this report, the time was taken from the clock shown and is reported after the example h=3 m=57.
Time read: h=6 m=32
